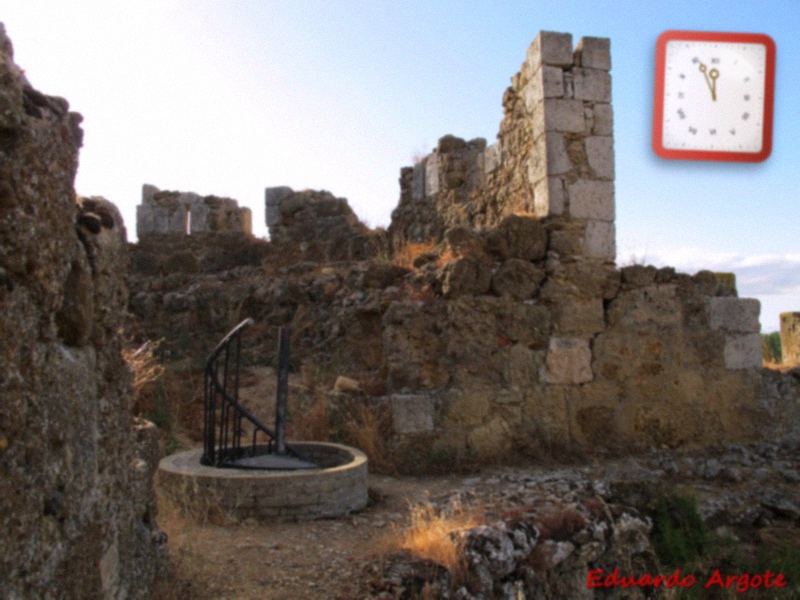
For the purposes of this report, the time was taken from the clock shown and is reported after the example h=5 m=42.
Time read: h=11 m=56
